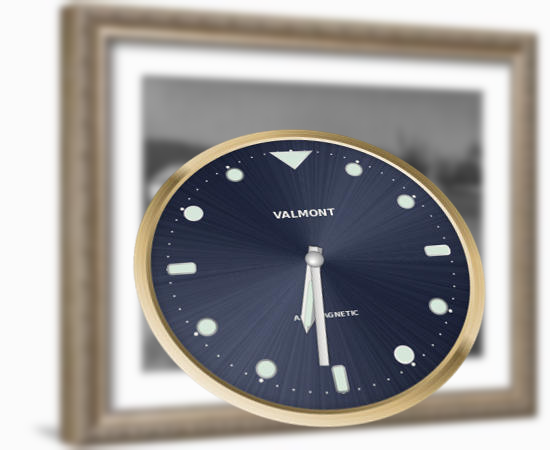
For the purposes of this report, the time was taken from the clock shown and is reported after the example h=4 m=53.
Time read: h=6 m=31
